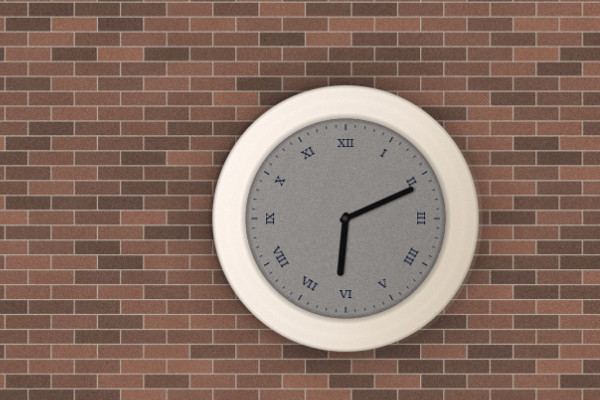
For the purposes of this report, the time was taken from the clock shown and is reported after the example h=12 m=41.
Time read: h=6 m=11
